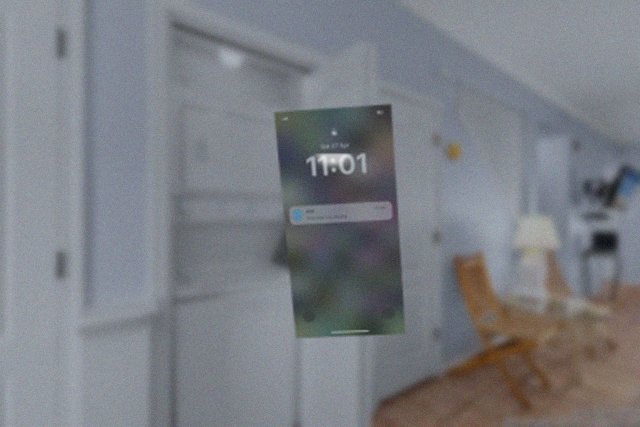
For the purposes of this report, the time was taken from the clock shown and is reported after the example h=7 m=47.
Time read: h=11 m=1
